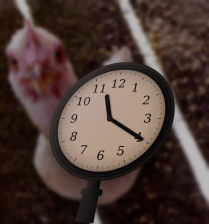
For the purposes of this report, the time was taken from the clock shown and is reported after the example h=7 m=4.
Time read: h=11 m=20
